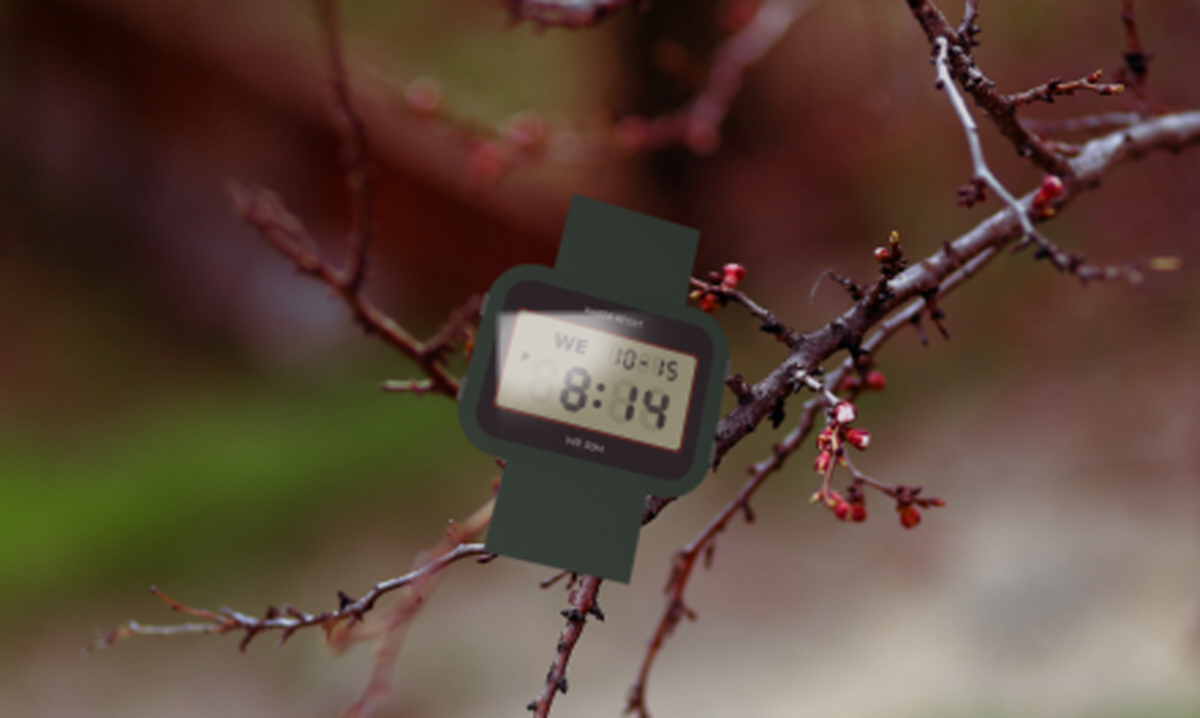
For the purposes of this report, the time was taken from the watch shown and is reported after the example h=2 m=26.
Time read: h=8 m=14
